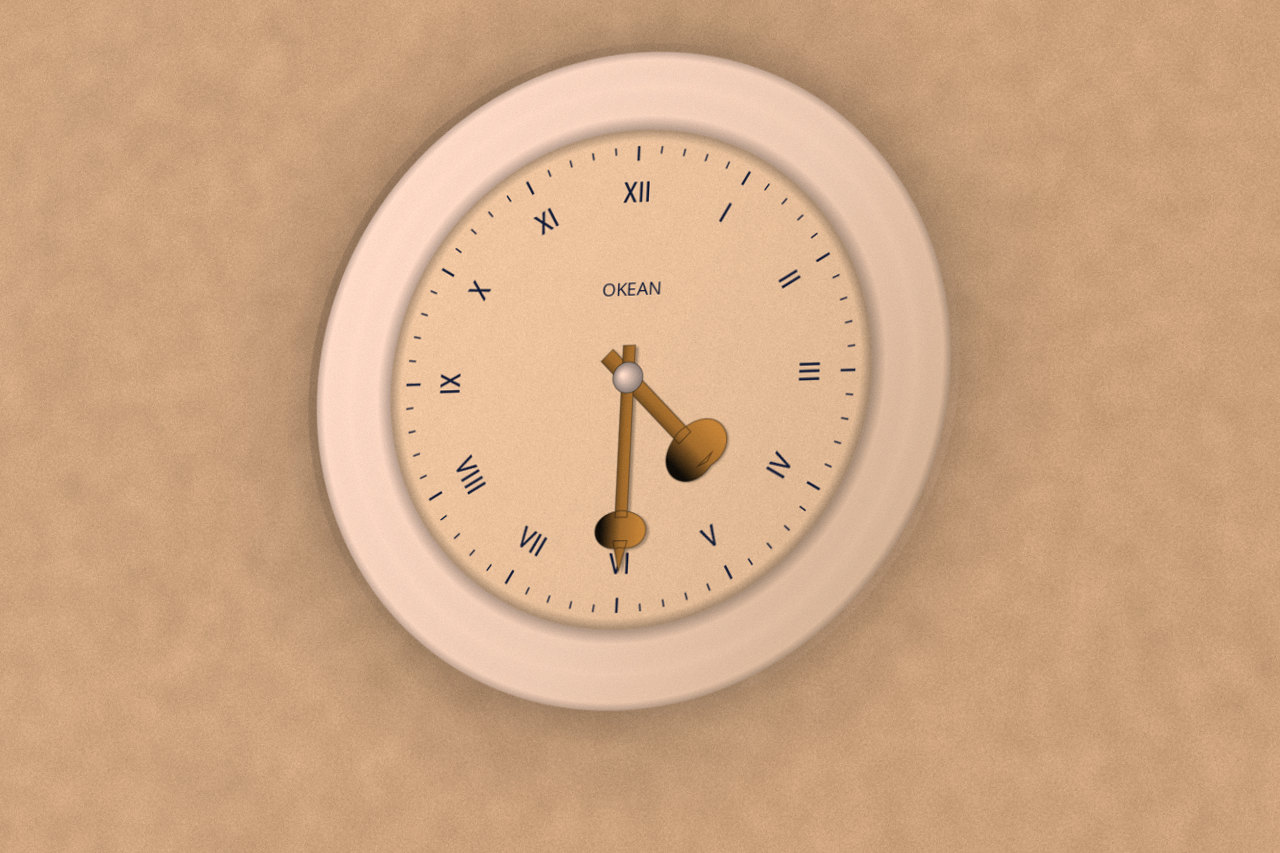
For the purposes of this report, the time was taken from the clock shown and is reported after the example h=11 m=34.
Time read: h=4 m=30
